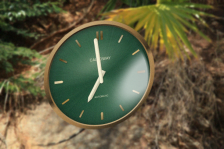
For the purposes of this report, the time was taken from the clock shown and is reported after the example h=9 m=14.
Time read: h=6 m=59
